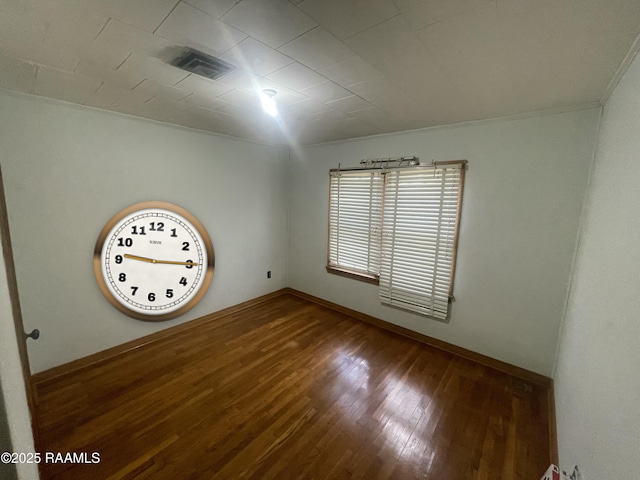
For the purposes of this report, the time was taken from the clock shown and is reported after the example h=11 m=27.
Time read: h=9 m=15
